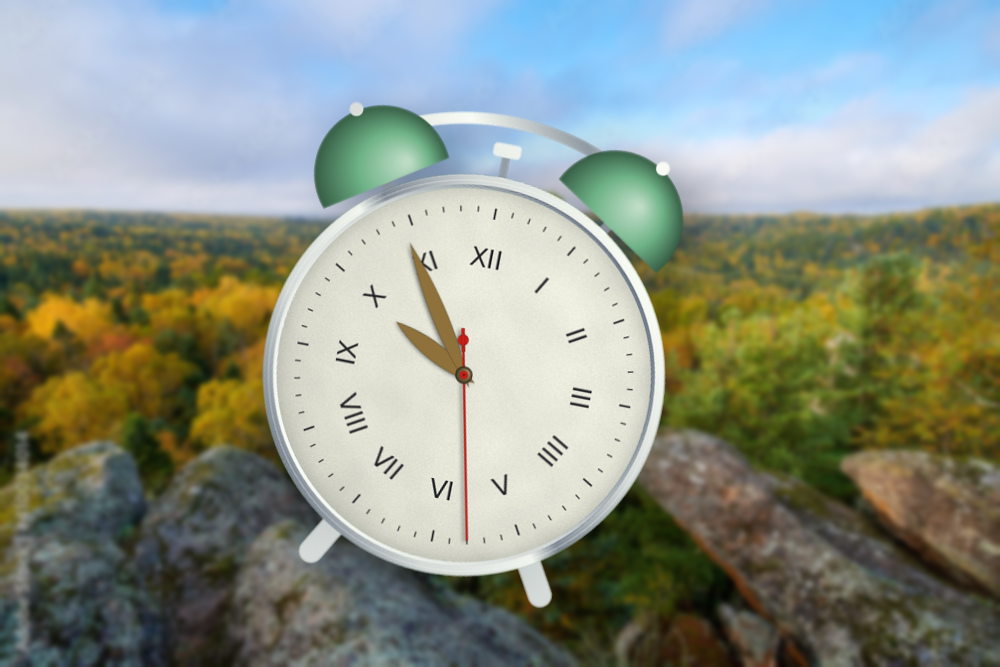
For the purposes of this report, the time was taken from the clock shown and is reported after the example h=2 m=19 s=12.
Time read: h=9 m=54 s=28
